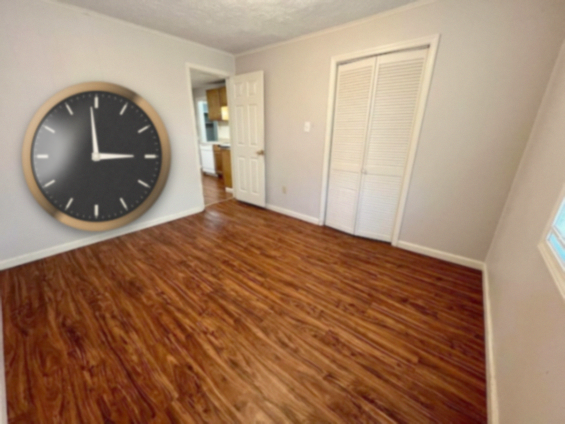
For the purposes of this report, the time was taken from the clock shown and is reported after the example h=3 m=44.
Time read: h=2 m=59
